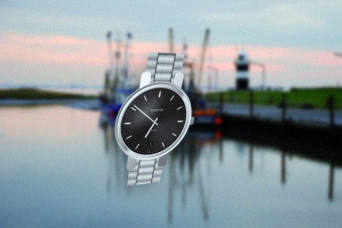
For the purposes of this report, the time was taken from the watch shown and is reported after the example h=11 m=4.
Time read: h=6 m=51
